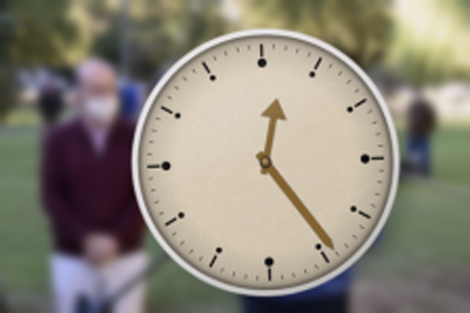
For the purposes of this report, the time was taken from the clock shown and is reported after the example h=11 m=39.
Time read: h=12 m=24
